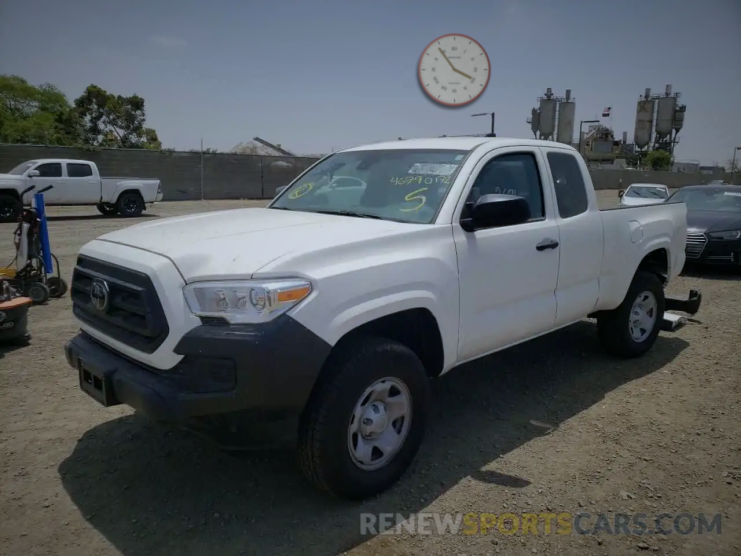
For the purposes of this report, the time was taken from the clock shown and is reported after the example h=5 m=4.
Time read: h=3 m=54
